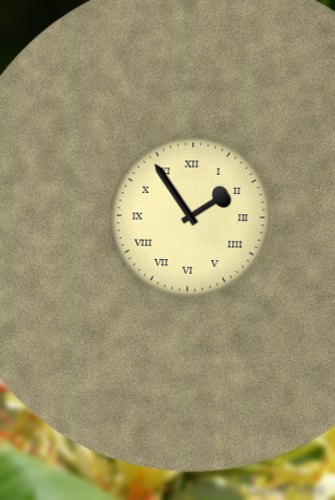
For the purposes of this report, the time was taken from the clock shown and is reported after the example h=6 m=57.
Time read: h=1 m=54
